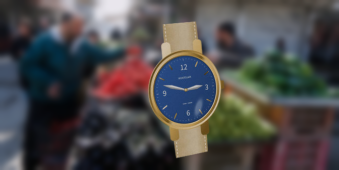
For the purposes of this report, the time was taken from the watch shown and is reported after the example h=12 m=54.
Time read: h=2 m=48
